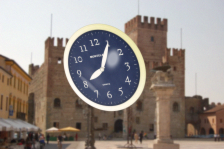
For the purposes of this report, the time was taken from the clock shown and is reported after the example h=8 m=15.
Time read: h=8 m=5
